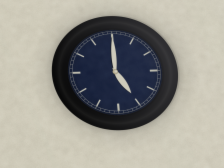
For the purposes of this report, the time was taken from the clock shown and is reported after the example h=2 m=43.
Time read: h=5 m=0
